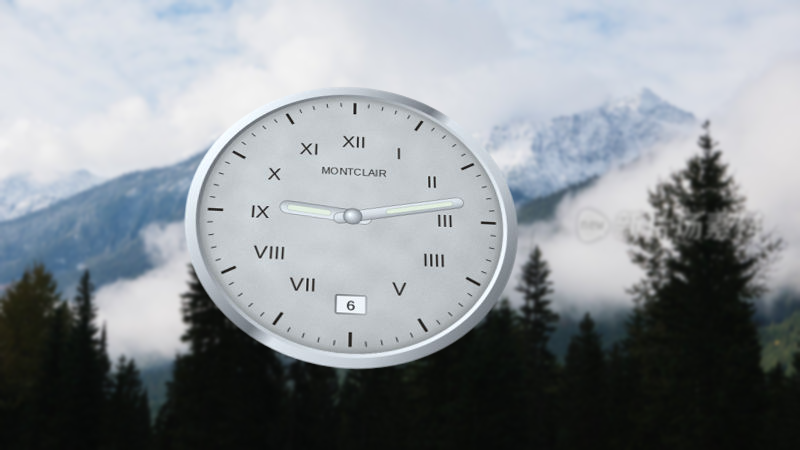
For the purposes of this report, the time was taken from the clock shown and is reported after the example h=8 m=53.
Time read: h=9 m=13
